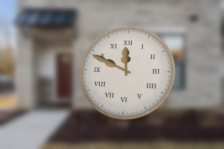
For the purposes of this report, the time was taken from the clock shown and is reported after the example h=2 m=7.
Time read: h=11 m=49
